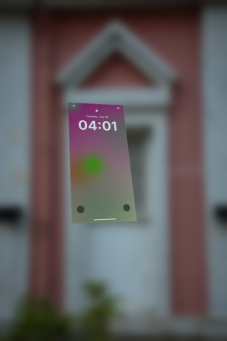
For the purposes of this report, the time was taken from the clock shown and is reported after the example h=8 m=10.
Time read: h=4 m=1
